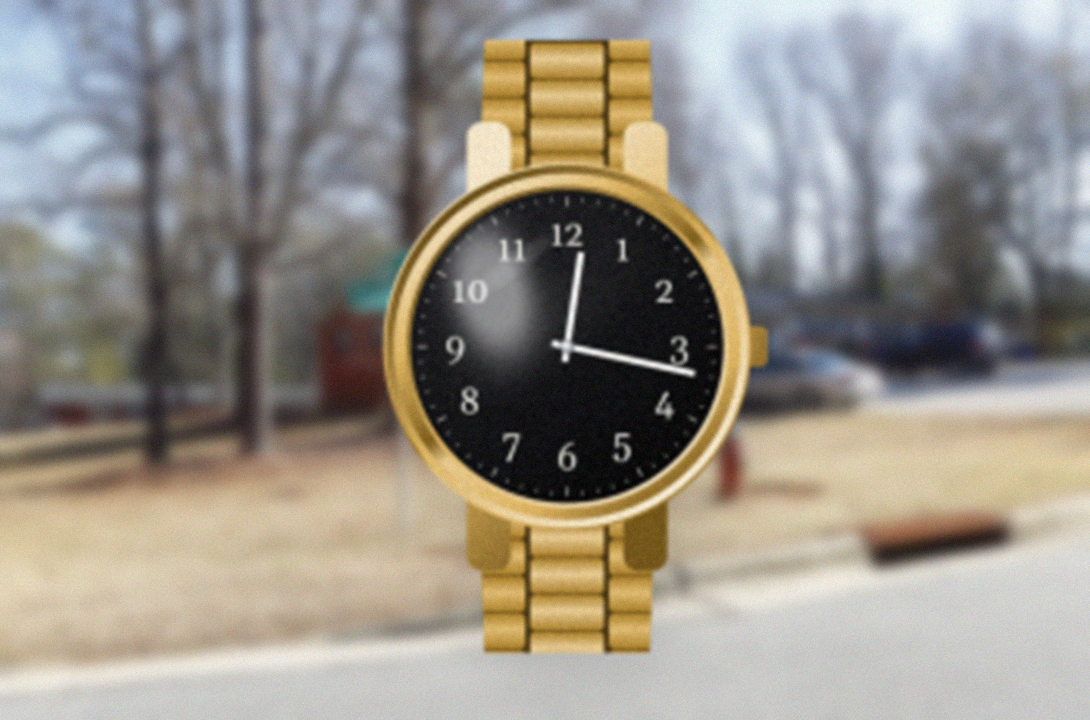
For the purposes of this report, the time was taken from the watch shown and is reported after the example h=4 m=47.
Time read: h=12 m=17
